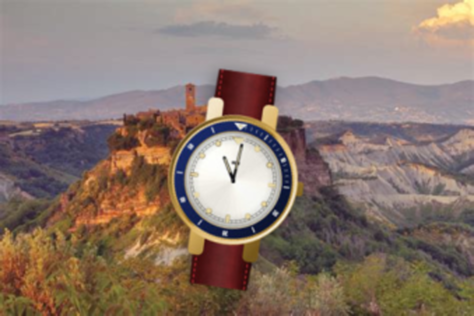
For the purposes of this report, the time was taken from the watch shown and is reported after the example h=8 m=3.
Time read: h=11 m=1
